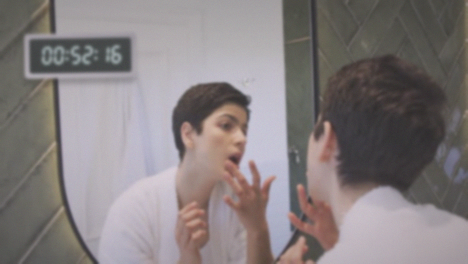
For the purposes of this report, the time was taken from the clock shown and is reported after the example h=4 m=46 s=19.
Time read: h=0 m=52 s=16
